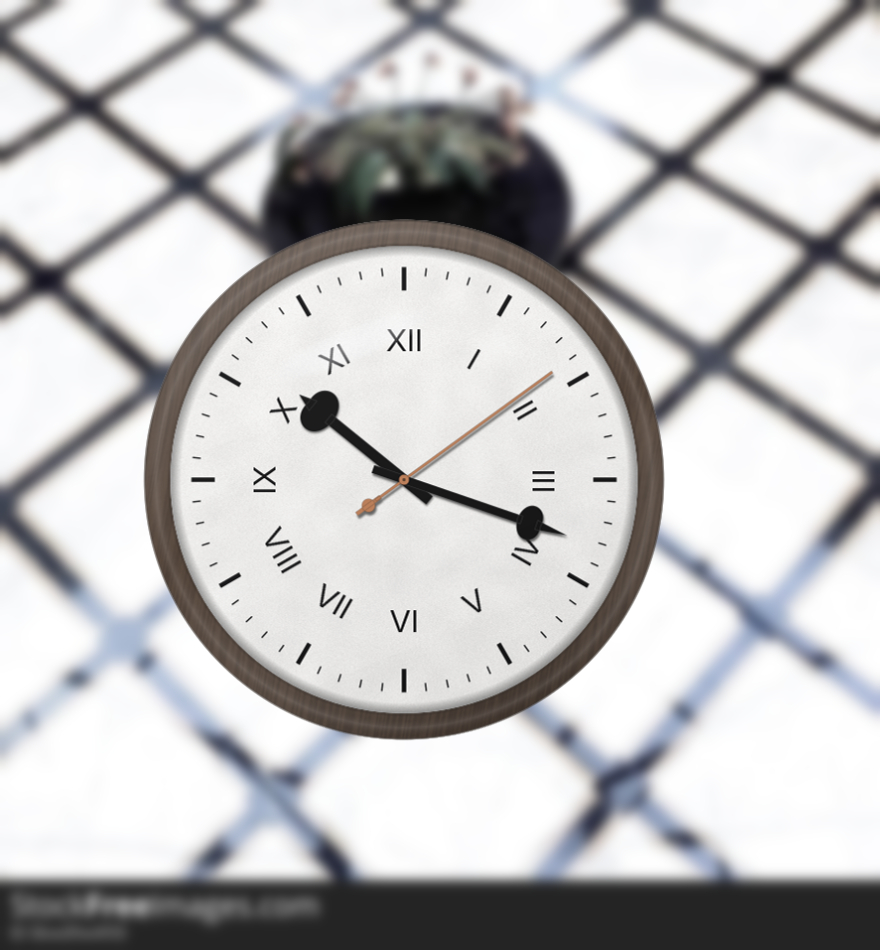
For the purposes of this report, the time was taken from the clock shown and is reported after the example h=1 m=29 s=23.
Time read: h=10 m=18 s=9
